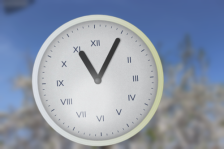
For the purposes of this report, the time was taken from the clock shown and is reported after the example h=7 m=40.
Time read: h=11 m=5
